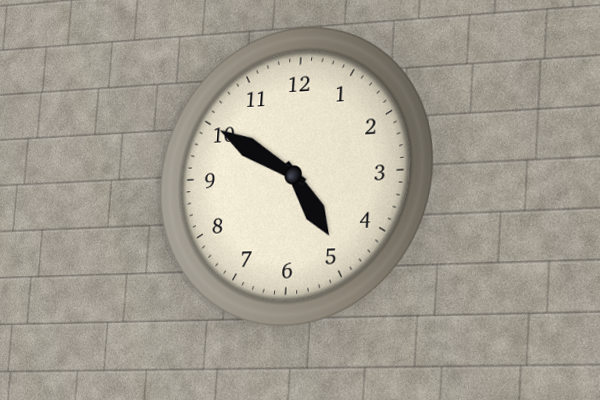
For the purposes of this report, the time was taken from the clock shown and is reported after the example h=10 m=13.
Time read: h=4 m=50
